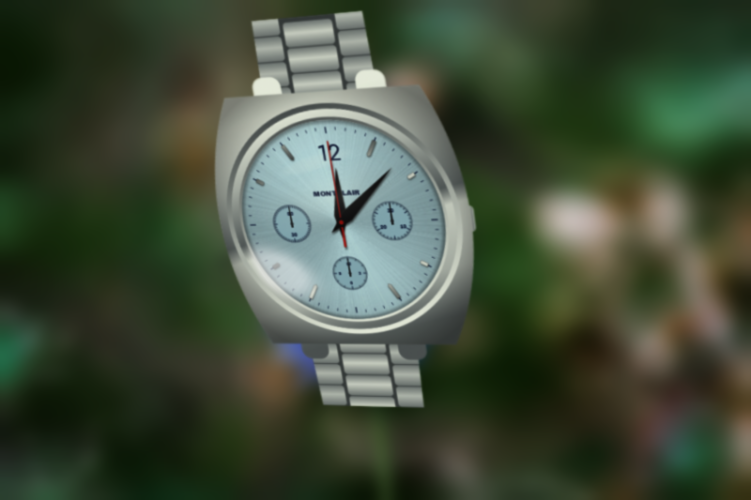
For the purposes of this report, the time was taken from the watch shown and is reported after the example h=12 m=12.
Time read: h=12 m=8
